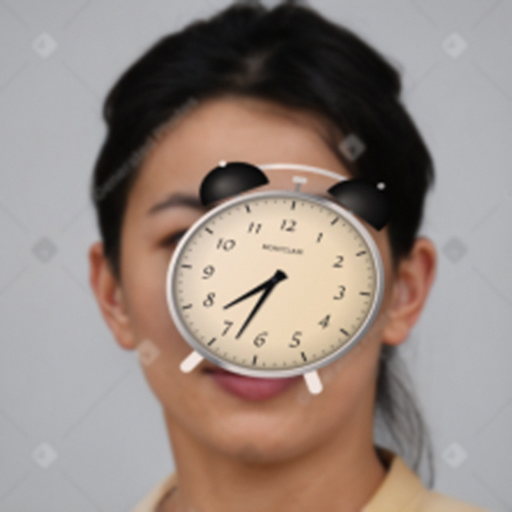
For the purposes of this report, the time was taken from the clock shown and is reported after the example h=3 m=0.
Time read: h=7 m=33
